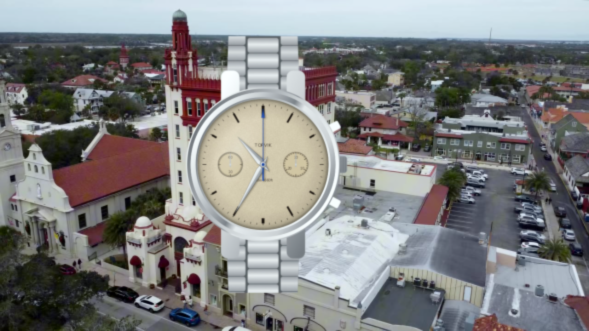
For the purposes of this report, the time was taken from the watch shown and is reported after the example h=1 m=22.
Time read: h=10 m=35
